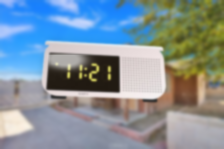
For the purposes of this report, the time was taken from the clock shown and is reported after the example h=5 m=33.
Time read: h=11 m=21
